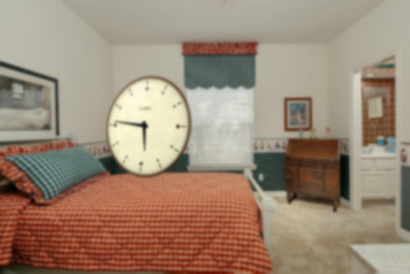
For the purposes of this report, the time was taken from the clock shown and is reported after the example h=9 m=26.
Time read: h=5 m=46
